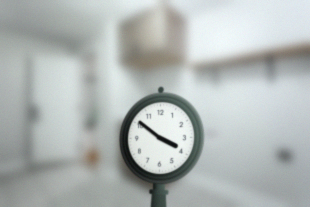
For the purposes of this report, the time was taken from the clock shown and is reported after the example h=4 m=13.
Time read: h=3 m=51
